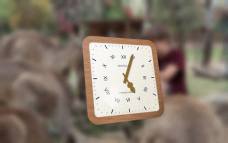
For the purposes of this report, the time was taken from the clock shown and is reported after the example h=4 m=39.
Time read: h=5 m=4
